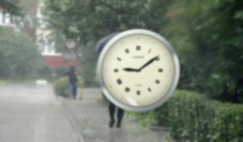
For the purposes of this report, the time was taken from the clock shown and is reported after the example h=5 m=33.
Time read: h=9 m=9
